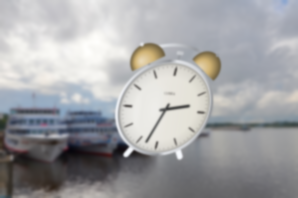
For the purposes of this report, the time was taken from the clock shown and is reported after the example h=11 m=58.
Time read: h=2 m=33
